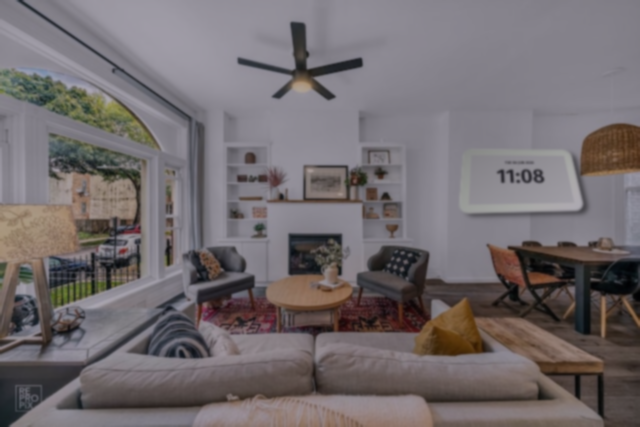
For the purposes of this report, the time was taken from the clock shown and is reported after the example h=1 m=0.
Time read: h=11 m=8
